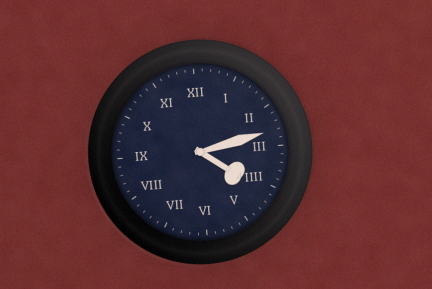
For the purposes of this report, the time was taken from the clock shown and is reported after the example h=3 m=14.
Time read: h=4 m=13
